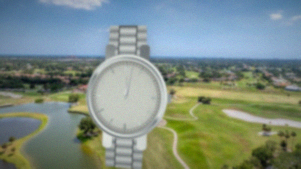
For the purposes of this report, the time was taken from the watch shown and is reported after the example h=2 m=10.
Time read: h=12 m=2
